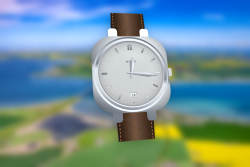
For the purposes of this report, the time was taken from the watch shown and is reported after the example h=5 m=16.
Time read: h=12 m=16
